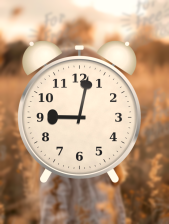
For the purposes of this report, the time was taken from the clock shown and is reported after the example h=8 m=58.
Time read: h=9 m=2
